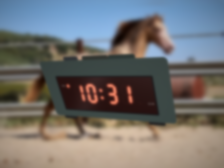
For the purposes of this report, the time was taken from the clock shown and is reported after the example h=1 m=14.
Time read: h=10 m=31
